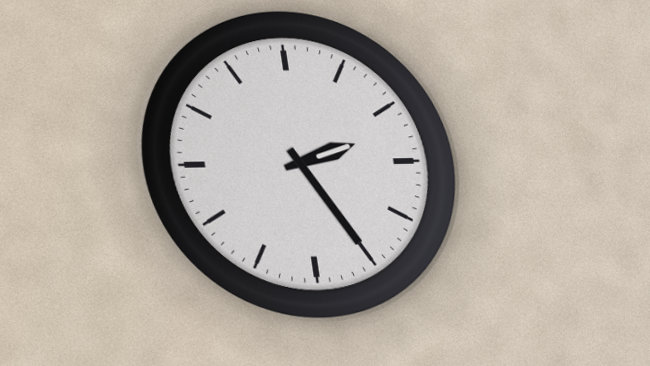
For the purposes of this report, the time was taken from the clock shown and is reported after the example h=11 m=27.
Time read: h=2 m=25
